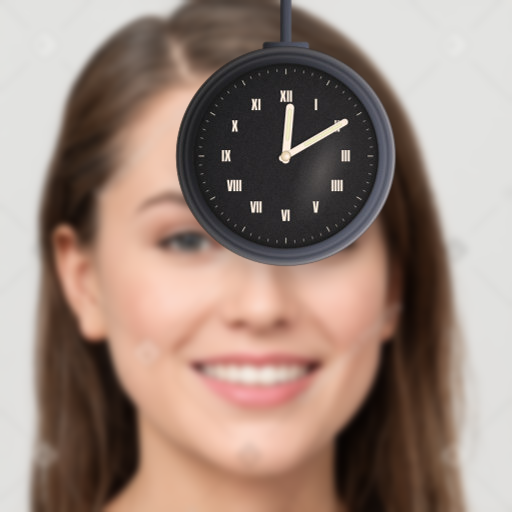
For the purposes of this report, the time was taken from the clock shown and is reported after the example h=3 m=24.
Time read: h=12 m=10
